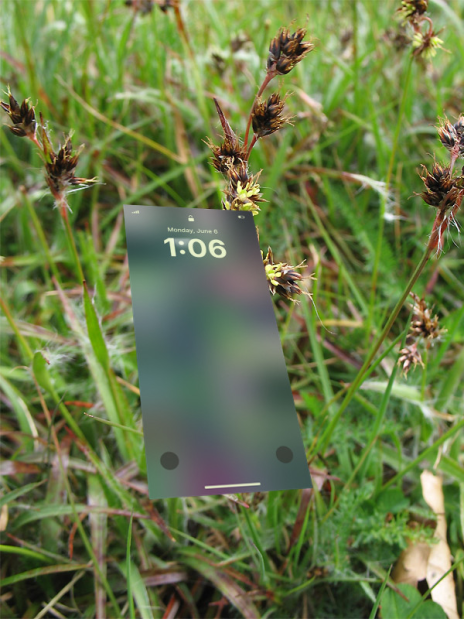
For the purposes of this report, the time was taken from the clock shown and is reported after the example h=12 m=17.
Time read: h=1 m=6
